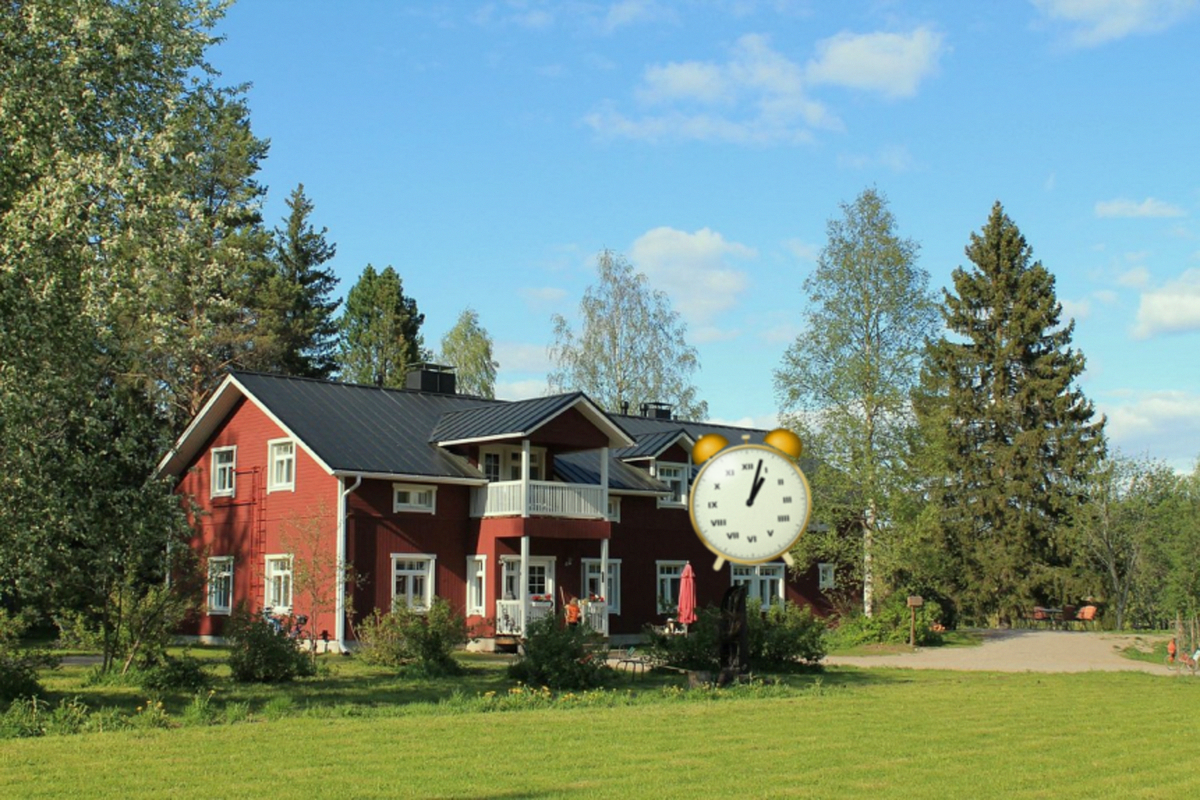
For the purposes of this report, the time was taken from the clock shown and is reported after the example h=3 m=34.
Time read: h=1 m=3
